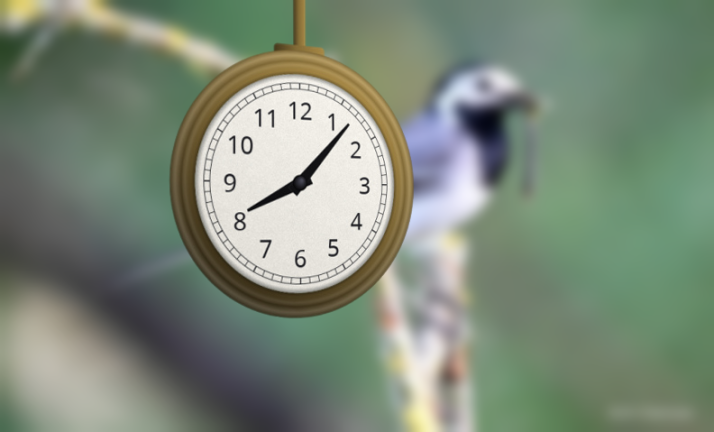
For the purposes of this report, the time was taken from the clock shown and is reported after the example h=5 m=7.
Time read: h=8 m=7
